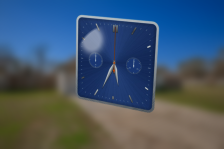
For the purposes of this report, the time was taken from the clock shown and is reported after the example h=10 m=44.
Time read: h=5 m=34
